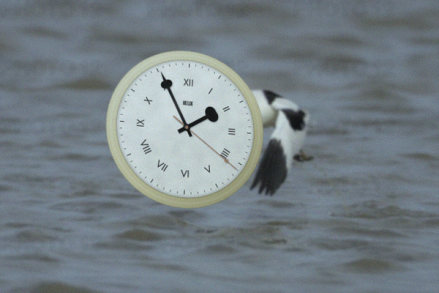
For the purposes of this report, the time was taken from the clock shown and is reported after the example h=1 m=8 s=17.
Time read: h=1 m=55 s=21
